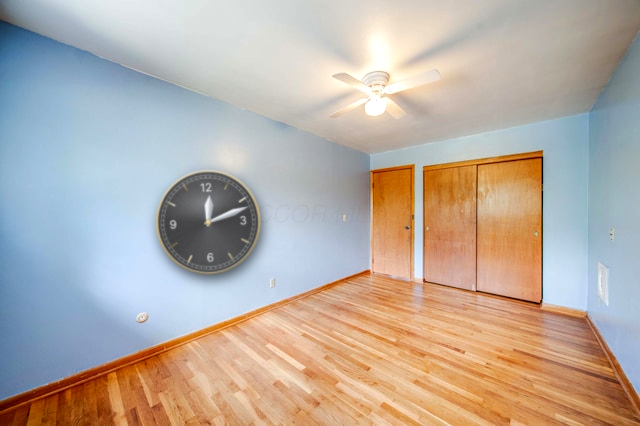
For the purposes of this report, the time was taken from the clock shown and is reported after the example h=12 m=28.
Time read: h=12 m=12
